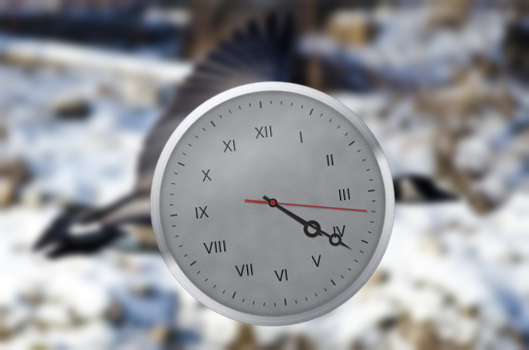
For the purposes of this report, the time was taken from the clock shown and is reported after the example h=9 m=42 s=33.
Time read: h=4 m=21 s=17
